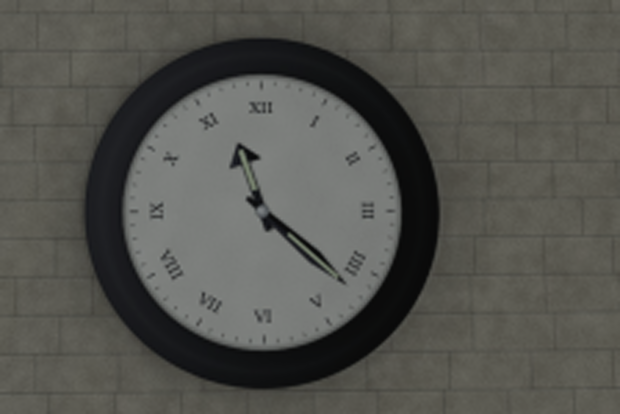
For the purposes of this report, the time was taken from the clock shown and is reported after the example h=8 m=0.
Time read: h=11 m=22
